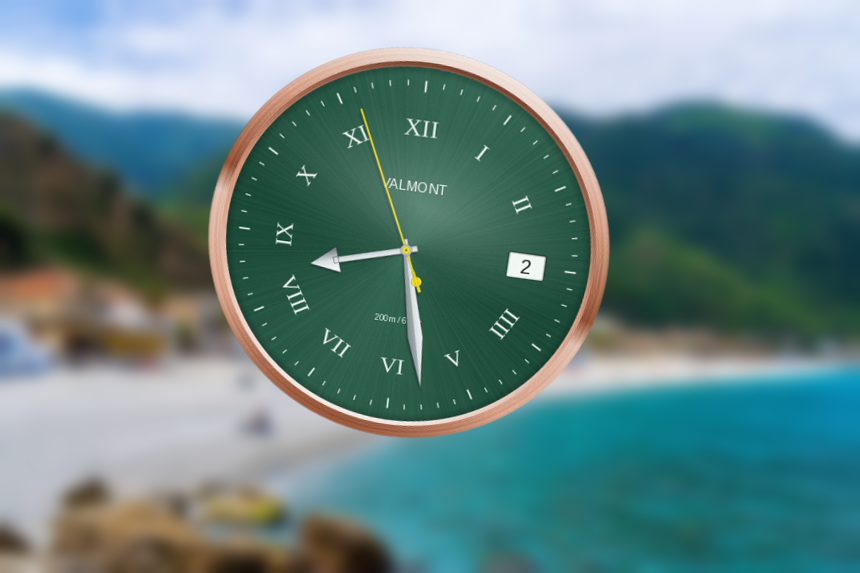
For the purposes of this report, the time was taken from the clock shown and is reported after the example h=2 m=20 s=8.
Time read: h=8 m=27 s=56
